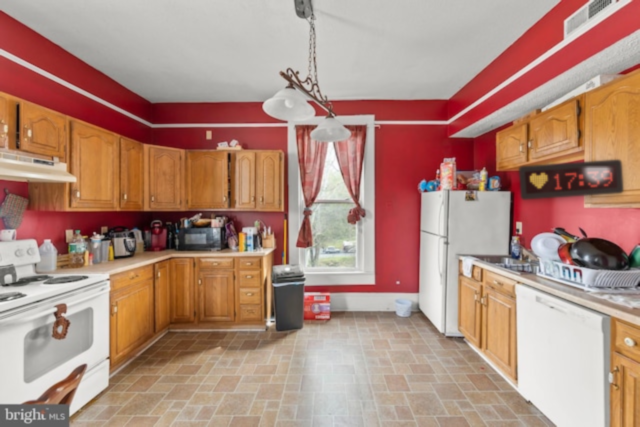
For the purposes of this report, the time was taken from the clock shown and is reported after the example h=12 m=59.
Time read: h=17 m=39
